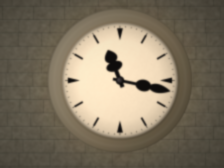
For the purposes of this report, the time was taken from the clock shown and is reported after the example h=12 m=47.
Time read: h=11 m=17
